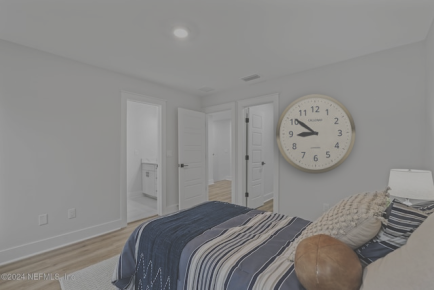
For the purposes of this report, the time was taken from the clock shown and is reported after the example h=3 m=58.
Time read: h=8 m=51
